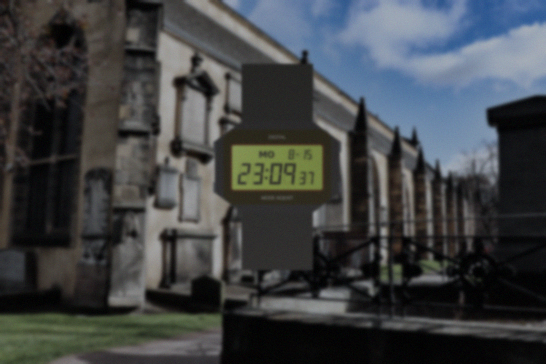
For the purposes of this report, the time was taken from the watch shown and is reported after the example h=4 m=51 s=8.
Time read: h=23 m=9 s=37
